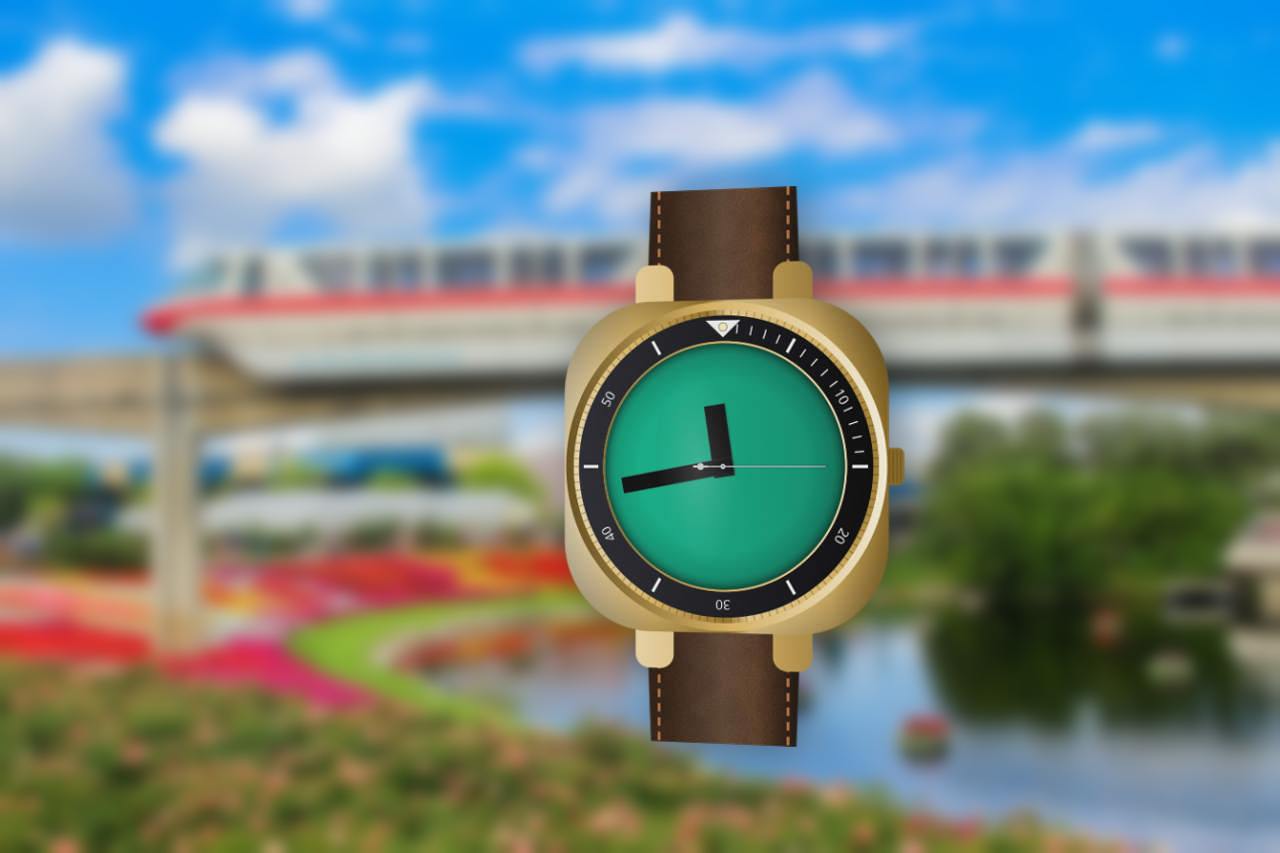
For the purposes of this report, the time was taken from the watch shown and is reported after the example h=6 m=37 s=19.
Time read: h=11 m=43 s=15
